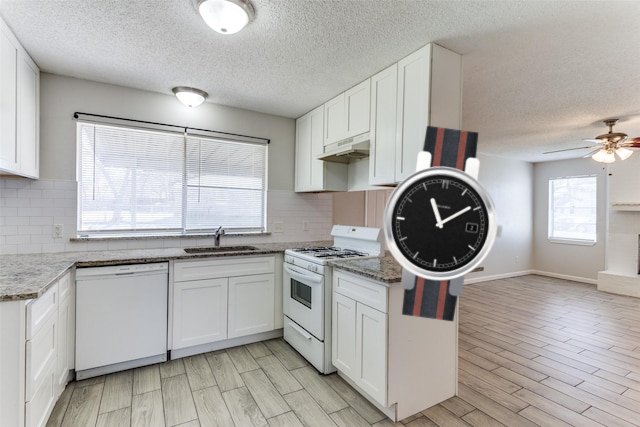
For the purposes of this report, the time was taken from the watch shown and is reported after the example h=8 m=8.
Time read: h=11 m=9
